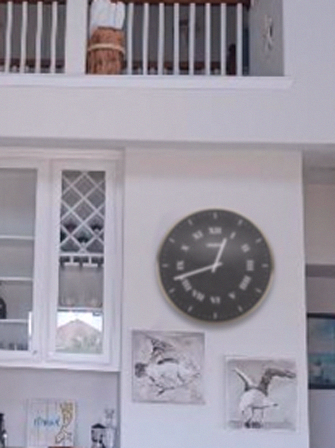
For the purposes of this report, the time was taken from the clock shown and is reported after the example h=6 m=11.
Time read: h=12 m=42
